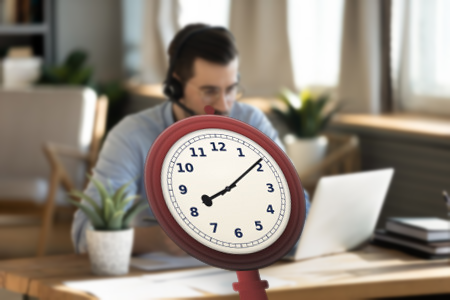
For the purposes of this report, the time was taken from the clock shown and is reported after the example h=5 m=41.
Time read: h=8 m=9
